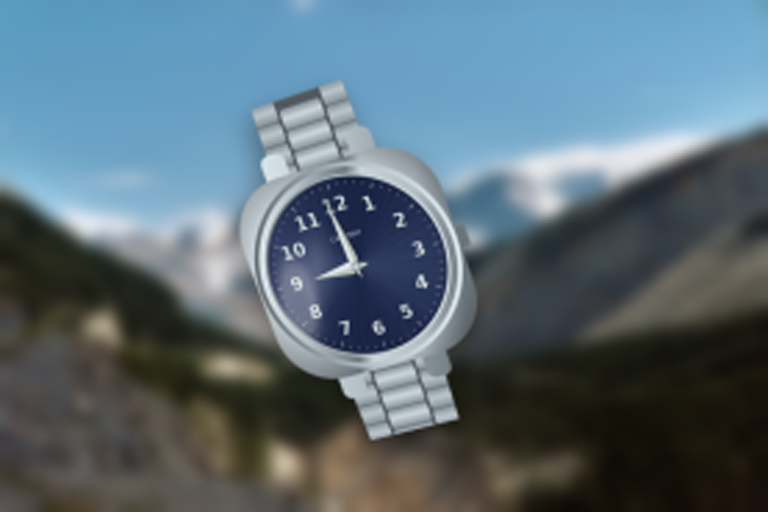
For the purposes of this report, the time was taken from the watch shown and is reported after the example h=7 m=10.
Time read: h=8 m=59
